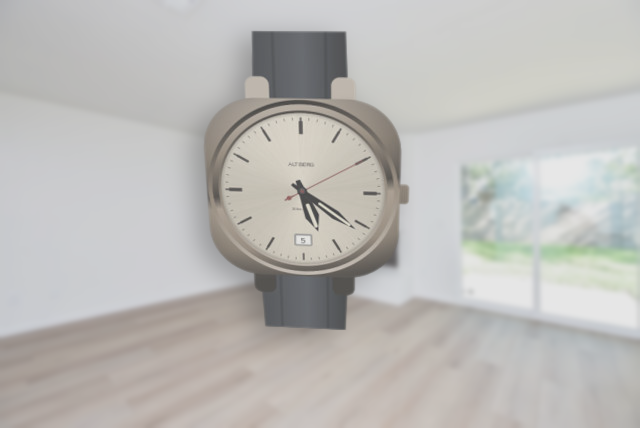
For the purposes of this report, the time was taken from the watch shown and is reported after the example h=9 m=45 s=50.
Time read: h=5 m=21 s=10
